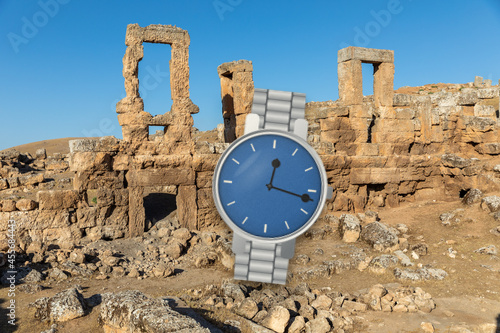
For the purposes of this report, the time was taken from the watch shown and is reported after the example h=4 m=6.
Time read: h=12 m=17
